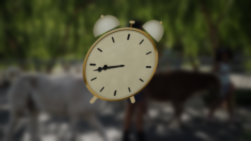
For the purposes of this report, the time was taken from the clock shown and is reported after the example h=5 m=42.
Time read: h=8 m=43
